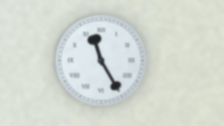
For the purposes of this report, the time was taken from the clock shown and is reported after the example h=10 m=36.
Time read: h=11 m=25
